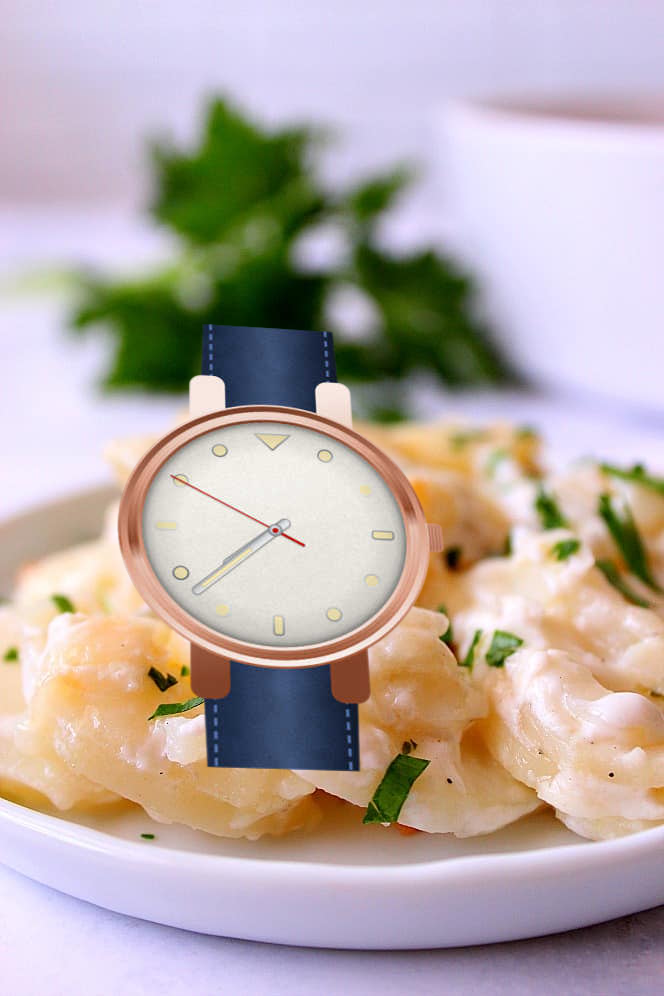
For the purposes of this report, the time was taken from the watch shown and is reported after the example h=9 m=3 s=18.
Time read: h=7 m=37 s=50
